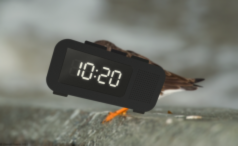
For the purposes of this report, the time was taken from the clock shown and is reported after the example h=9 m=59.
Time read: h=10 m=20
